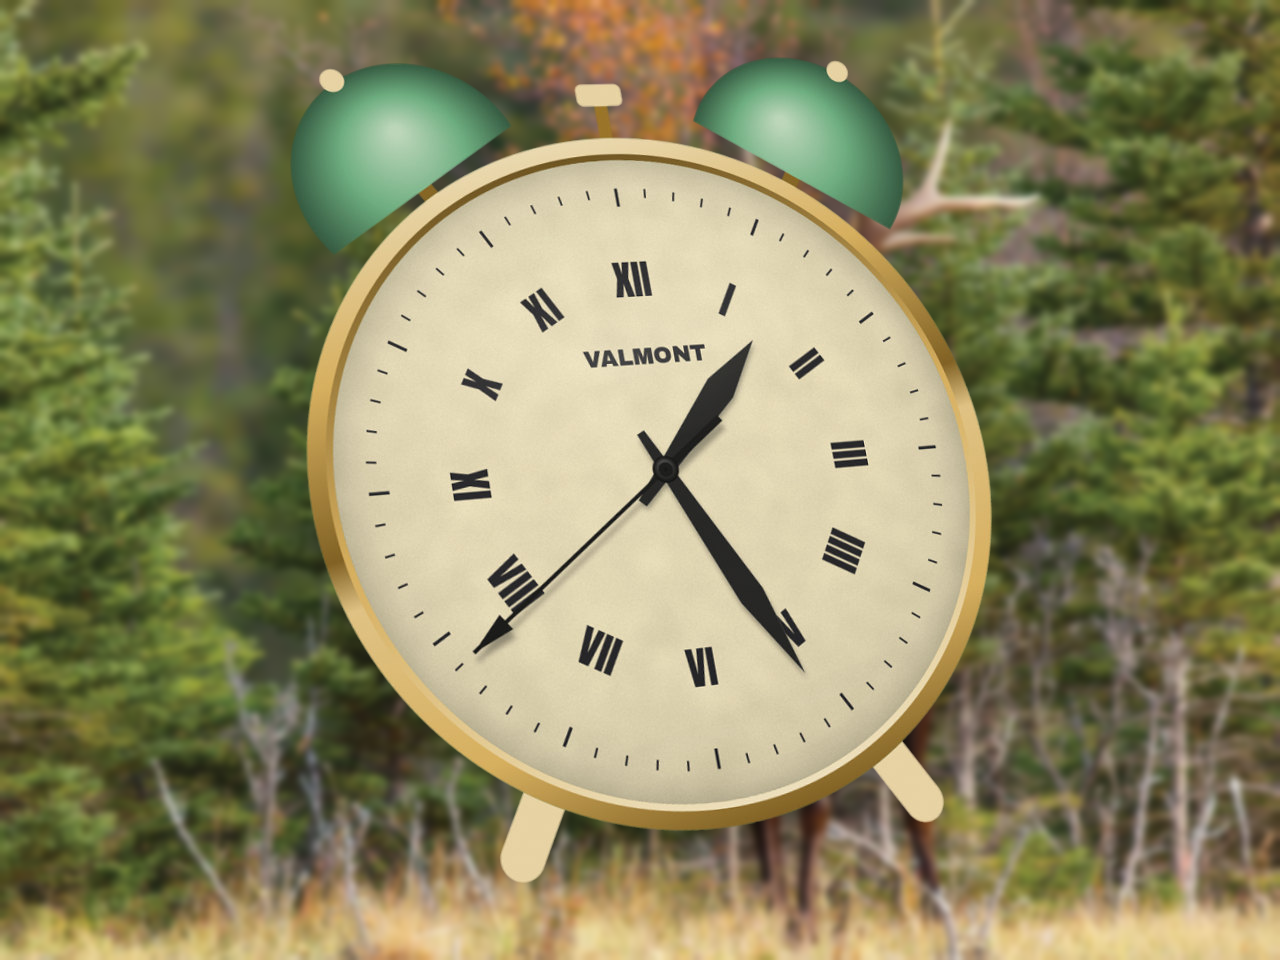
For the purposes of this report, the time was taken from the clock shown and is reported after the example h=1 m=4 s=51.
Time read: h=1 m=25 s=39
